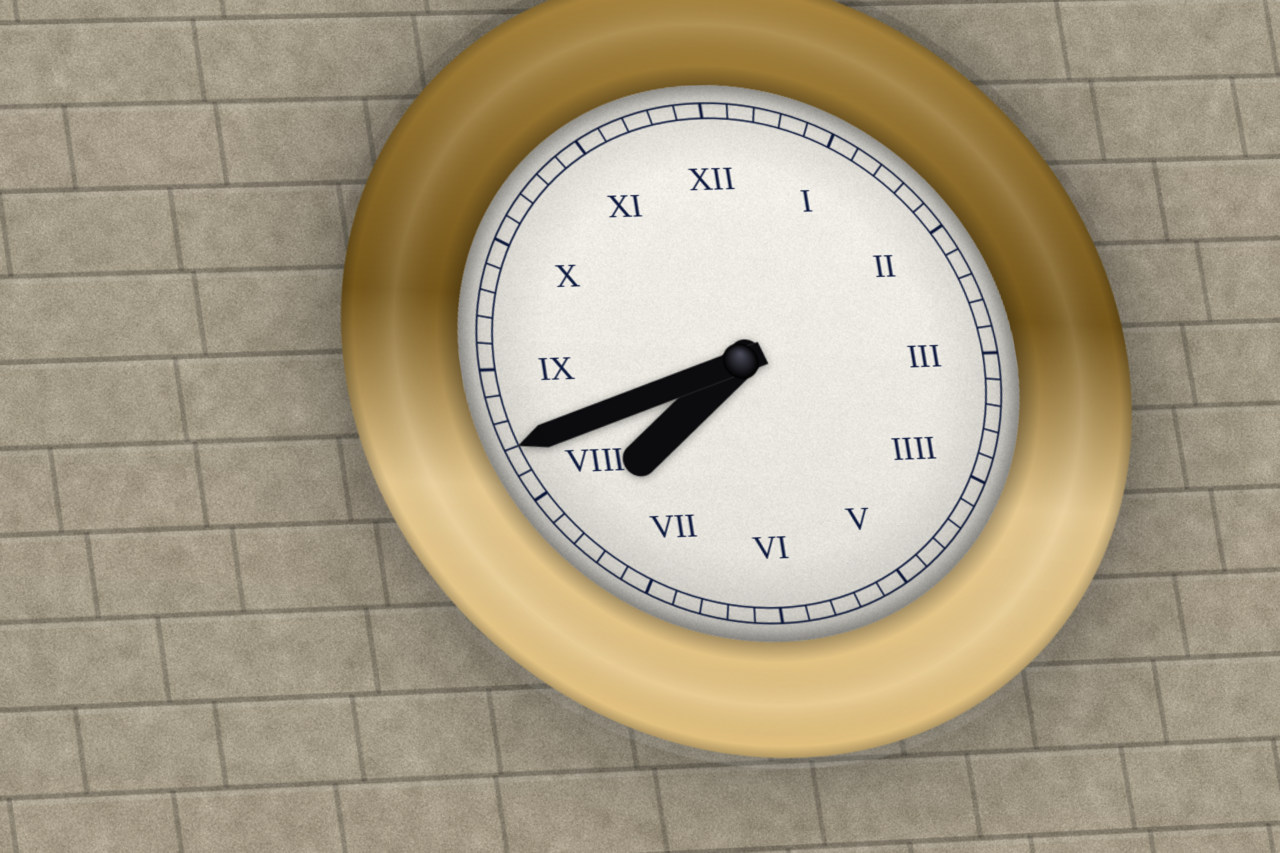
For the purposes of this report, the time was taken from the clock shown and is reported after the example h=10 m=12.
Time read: h=7 m=42
